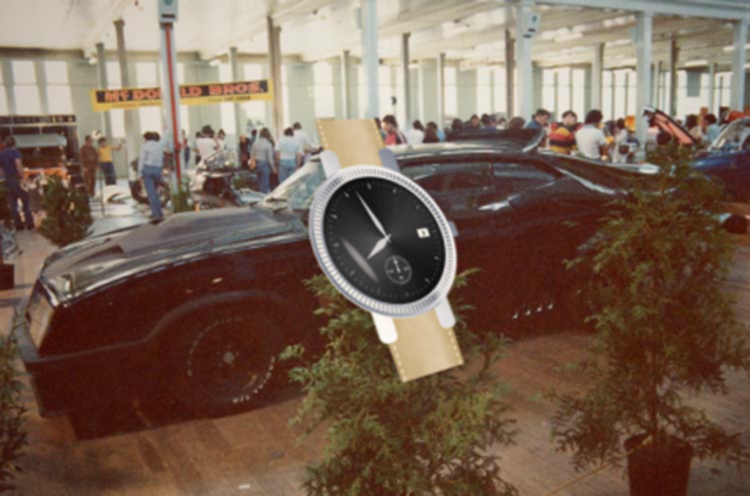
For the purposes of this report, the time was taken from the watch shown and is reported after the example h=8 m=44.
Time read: h=7 m=57
